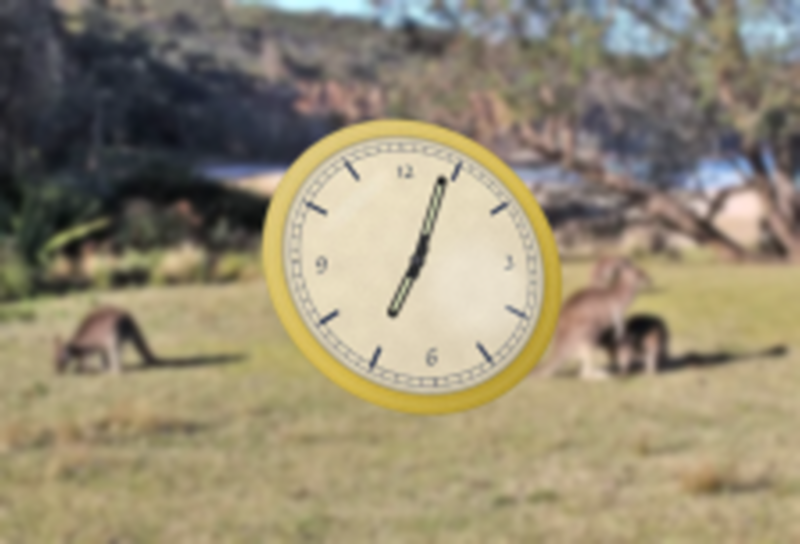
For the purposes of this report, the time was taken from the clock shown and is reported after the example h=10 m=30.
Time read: h=7 m=4
